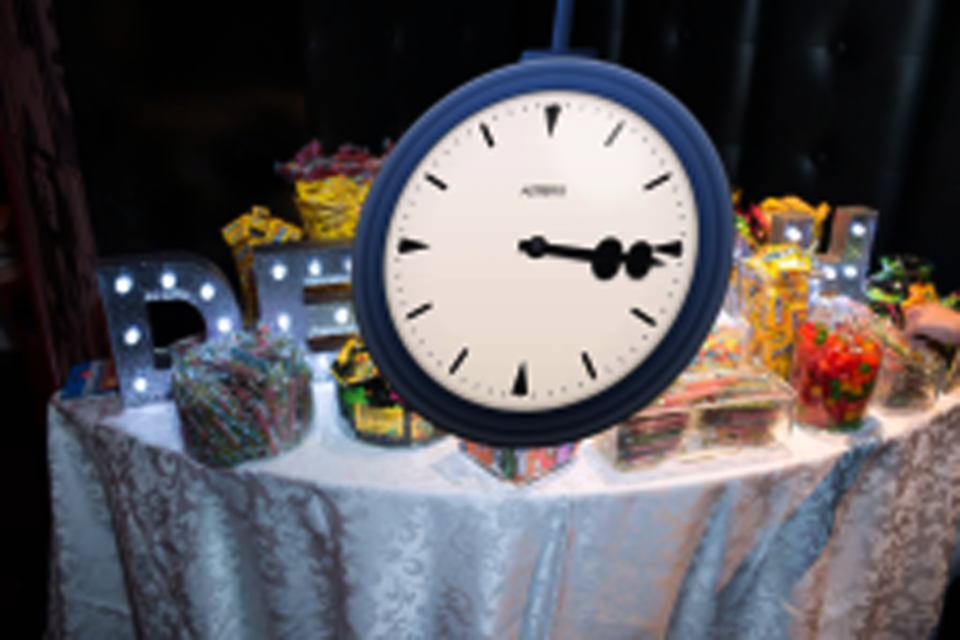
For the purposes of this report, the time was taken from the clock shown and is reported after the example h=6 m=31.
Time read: h=3 m=16
